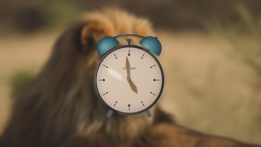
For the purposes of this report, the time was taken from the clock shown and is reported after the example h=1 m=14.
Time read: h=4 m=59
